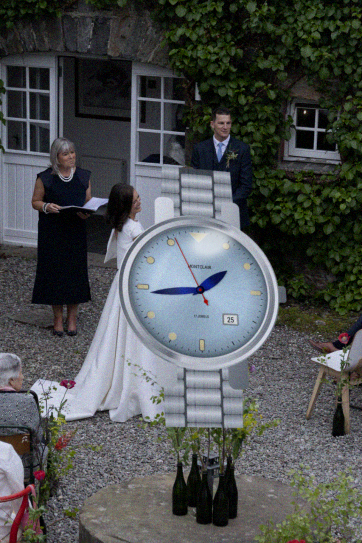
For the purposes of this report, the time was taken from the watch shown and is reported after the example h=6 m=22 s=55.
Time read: h=1 m=43 s=56
